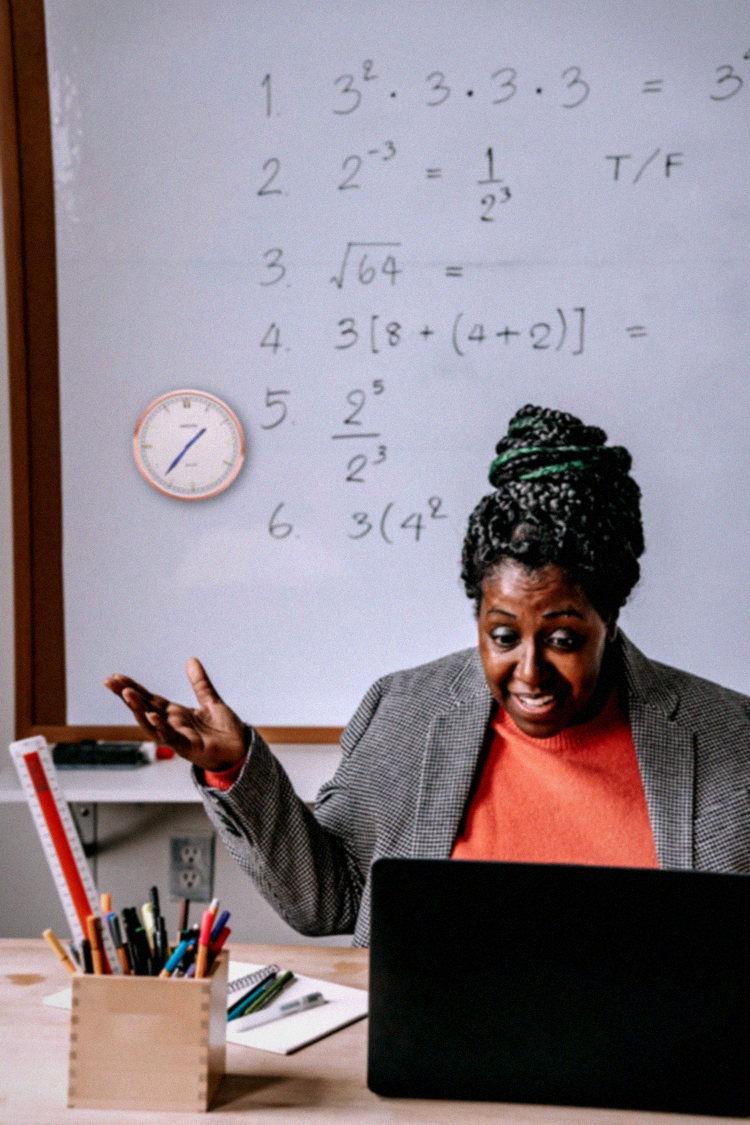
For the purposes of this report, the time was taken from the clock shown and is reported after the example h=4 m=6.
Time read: h=1 m=37
